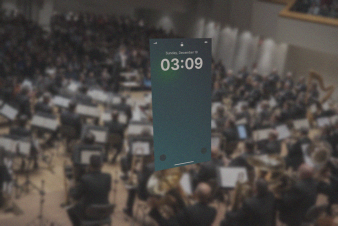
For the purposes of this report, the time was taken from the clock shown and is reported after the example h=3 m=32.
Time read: h=3 m=9
